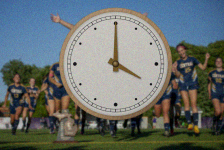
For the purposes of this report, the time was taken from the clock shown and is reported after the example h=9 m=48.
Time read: h=4 m=0
